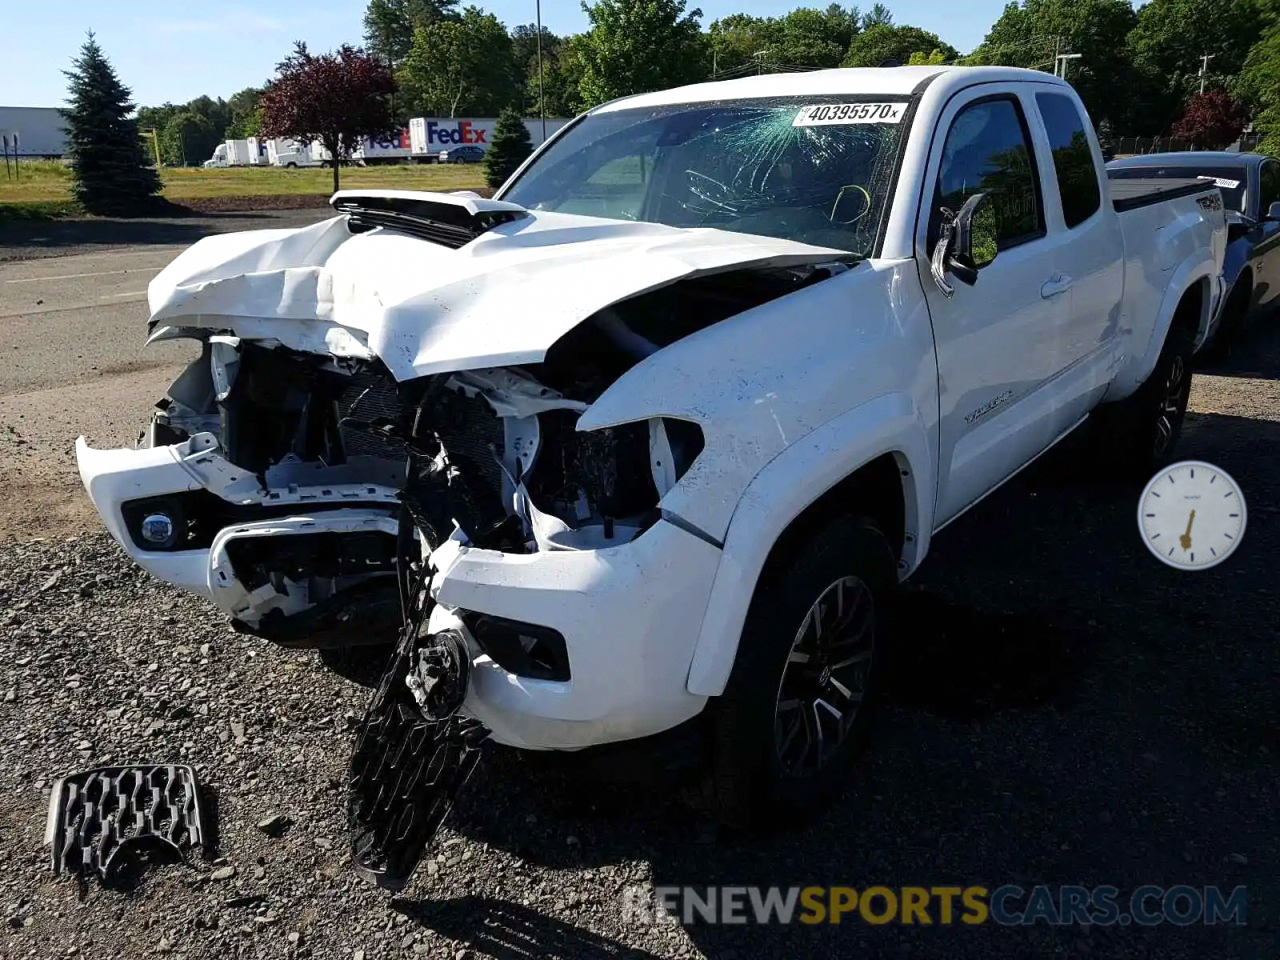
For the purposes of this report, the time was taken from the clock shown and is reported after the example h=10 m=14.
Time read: h=6 m=32
